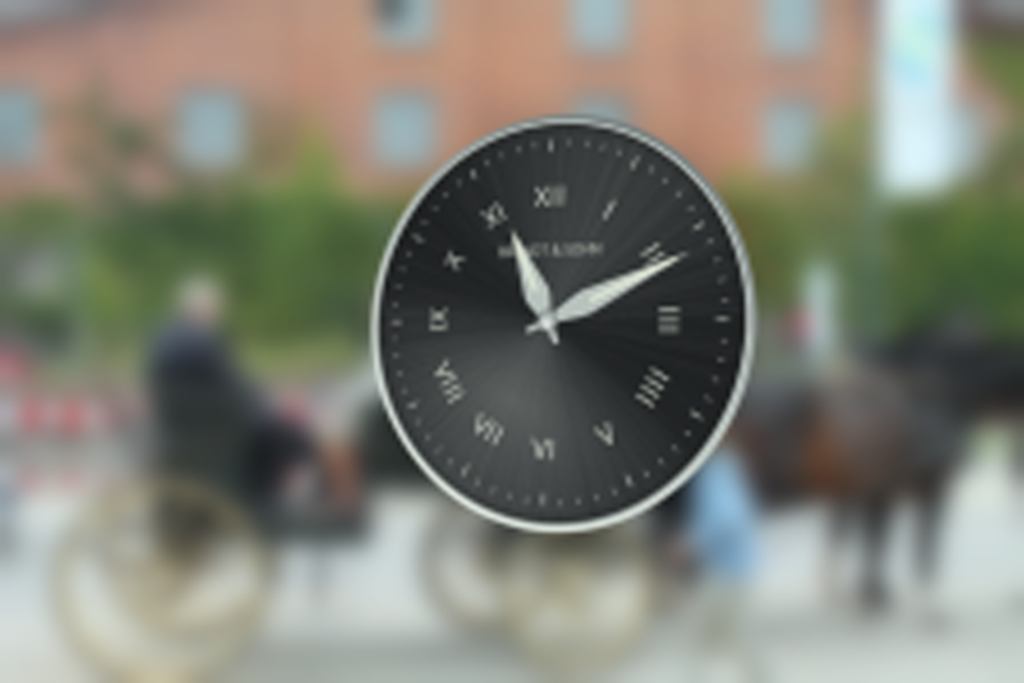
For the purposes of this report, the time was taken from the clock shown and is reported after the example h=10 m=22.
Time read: h=11 m=11
